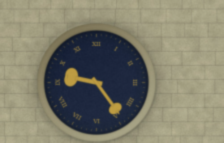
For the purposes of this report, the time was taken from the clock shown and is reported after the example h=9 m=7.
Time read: h=9 m=24
